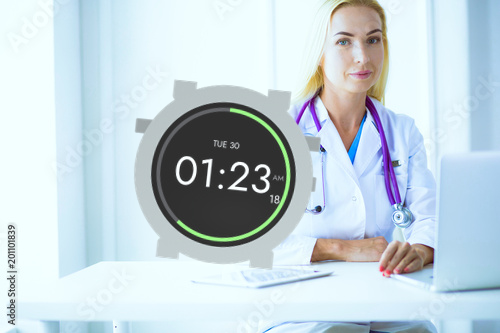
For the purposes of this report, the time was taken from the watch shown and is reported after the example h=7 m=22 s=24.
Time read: h=1 m=23 s=18
